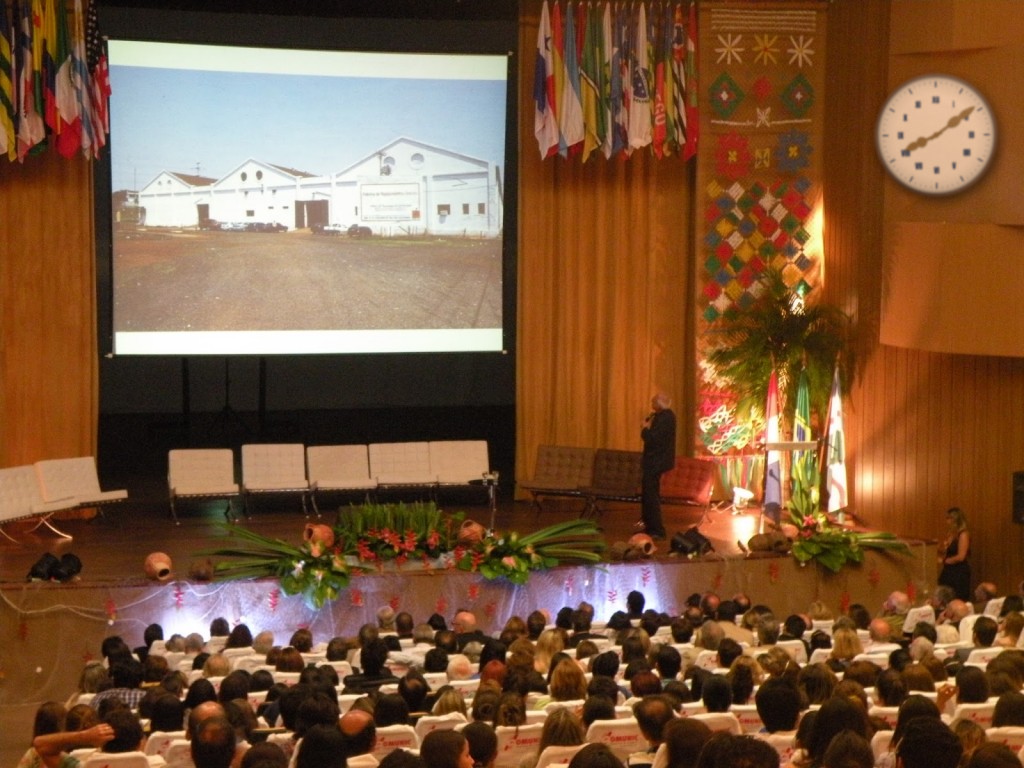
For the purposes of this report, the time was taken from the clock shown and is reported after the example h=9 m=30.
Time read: h=8 m=9
